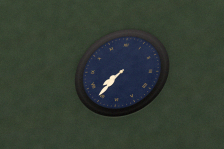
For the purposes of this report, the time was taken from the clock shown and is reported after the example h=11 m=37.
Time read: h=7 m=36
